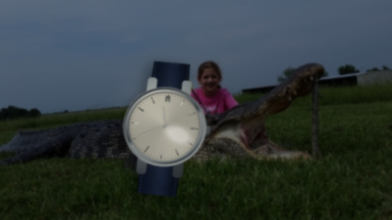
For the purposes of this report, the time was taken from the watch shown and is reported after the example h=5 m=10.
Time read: h=11 m=40
